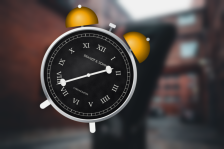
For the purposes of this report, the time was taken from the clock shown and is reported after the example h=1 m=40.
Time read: h=1 m=38
